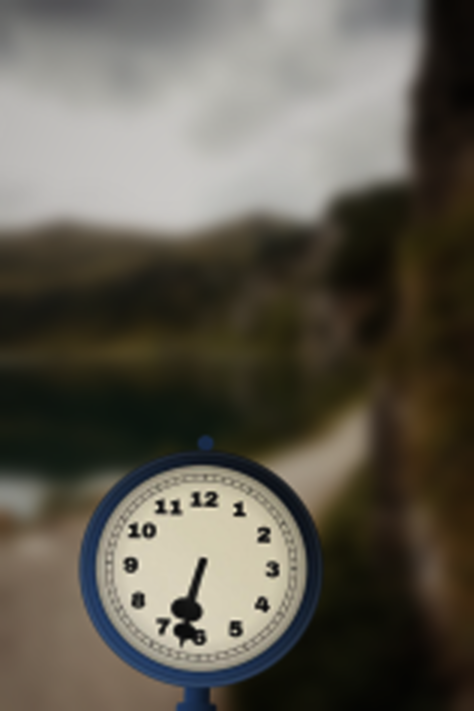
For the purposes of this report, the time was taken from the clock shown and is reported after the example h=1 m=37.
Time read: h=6 m=32
